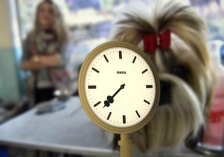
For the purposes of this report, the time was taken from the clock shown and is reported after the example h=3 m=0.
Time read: h=7 m=38
